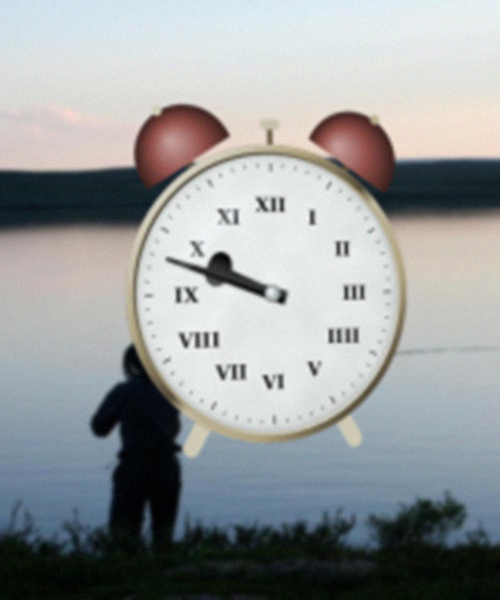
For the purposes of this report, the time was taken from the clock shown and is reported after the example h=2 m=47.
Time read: h=9 m=48
